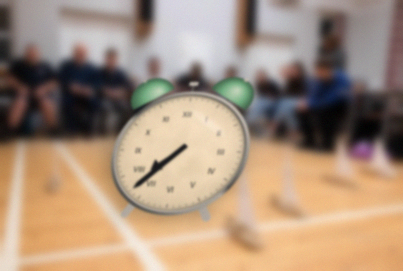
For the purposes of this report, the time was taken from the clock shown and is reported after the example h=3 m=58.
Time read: h=7 m=37
